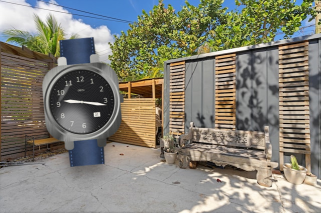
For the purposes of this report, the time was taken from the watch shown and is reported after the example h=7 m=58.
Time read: h=9 m=17
